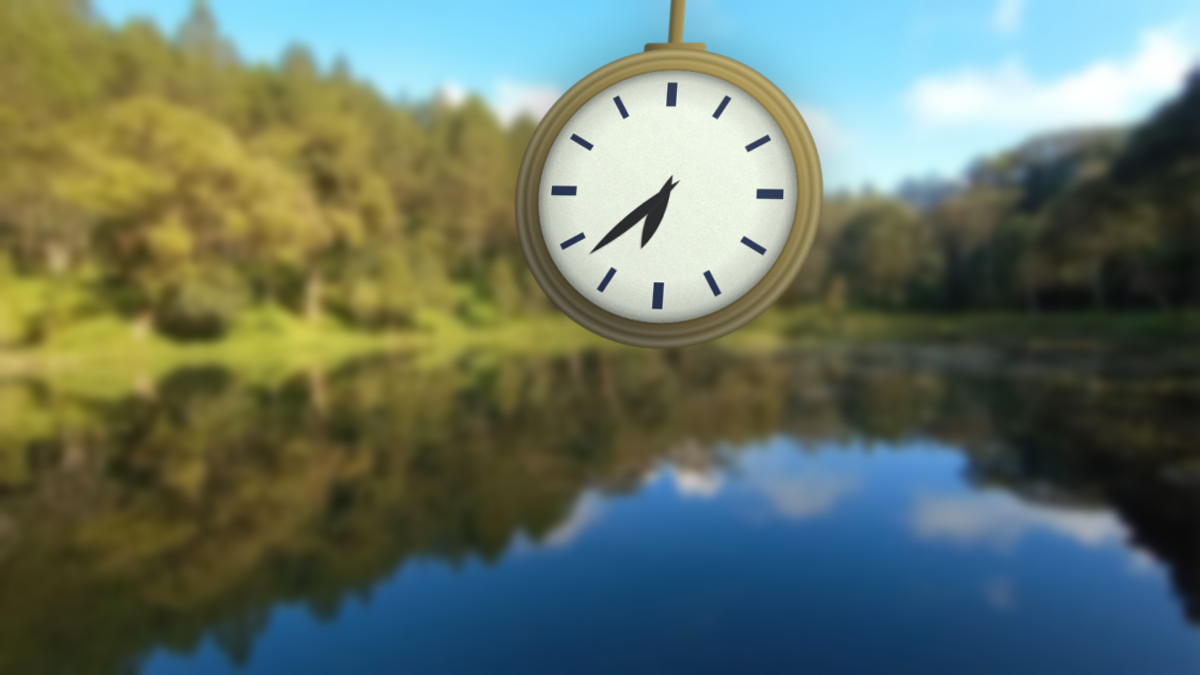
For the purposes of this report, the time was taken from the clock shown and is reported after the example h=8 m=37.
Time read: h=6 m=38
